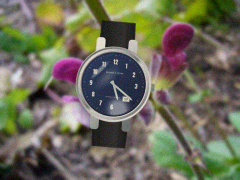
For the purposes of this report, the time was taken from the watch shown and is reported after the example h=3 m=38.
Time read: h=5 m=21
